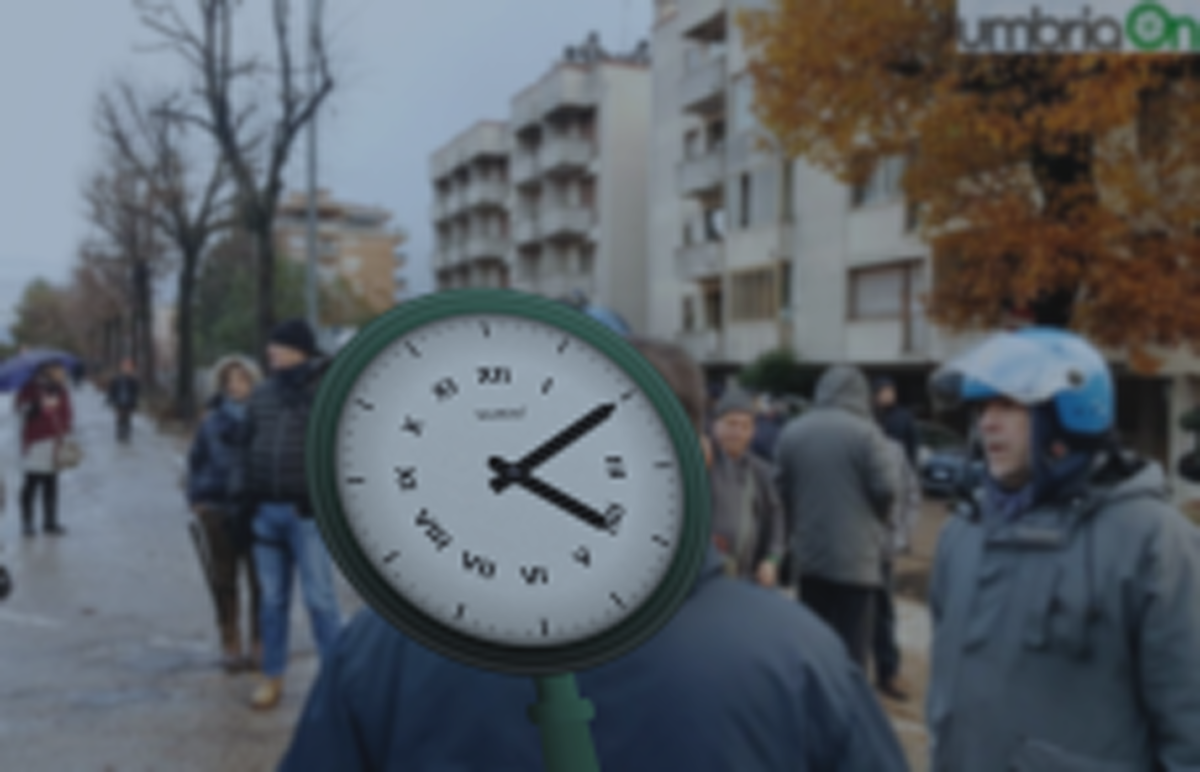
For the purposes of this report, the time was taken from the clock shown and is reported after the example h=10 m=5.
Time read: h=4 m=10
